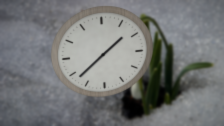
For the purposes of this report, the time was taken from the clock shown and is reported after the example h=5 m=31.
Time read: h=1 m=38
